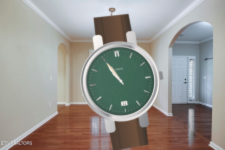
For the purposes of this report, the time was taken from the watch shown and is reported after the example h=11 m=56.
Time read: h=10 m=55
